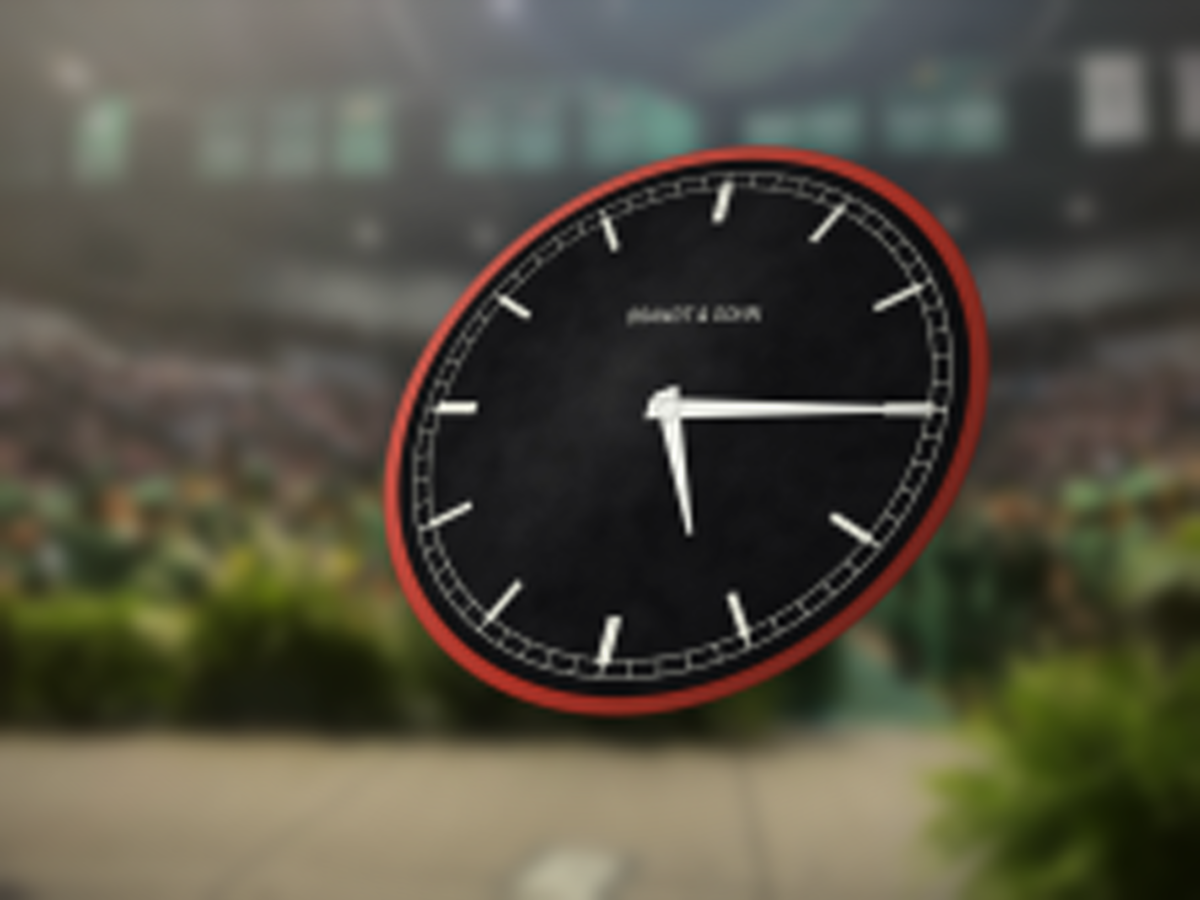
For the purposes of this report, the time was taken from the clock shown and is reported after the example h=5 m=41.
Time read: h=5 m=15
